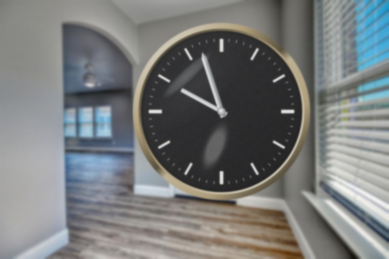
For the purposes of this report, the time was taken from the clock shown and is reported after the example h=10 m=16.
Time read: h=9 m=57
